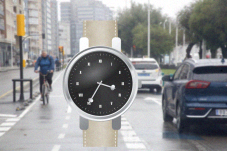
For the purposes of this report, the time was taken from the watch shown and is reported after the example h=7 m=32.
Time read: h=3 m=35
